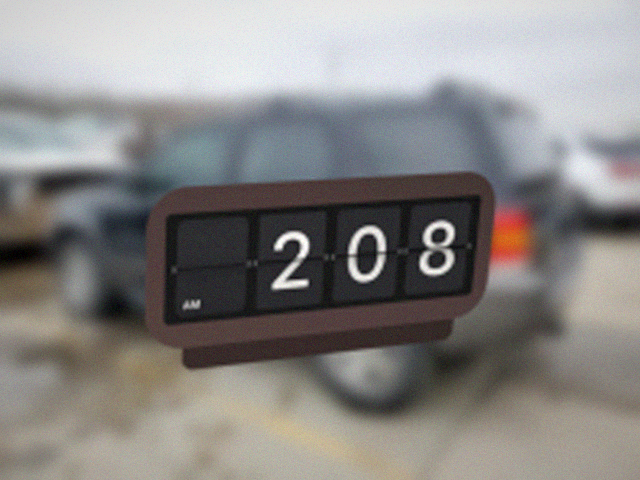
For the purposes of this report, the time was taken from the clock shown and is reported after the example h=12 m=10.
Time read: h=2 m=8
